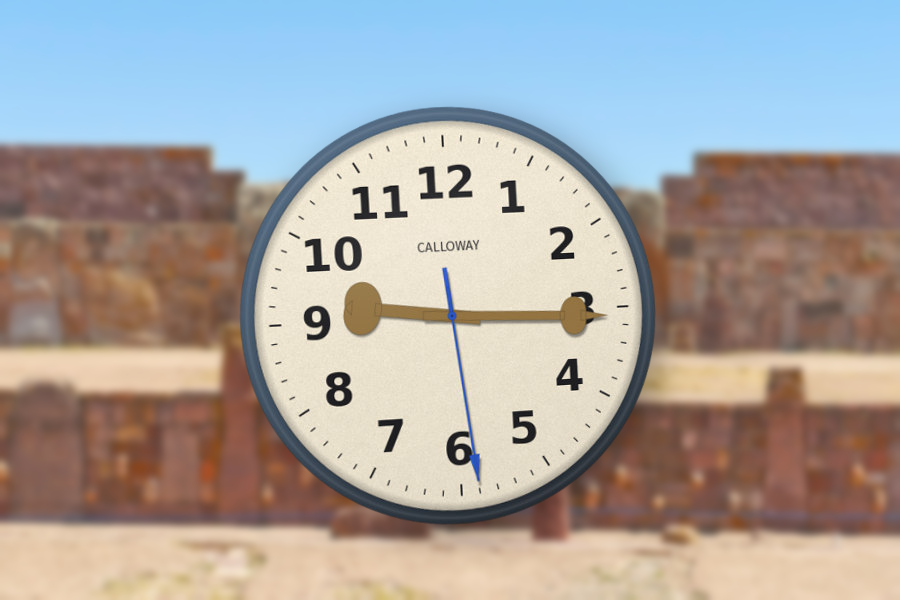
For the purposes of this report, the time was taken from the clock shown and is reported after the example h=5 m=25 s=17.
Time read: h=9 m=15 s=29
